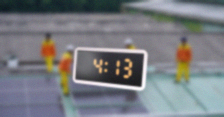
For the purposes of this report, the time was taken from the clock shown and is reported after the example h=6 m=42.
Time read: h=4 m=13
